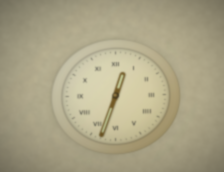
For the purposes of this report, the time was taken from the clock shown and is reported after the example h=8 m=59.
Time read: h=12 m=33
